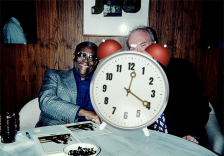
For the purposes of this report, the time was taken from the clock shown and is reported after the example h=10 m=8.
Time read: h=12 m=20
